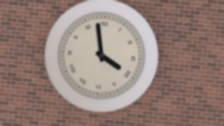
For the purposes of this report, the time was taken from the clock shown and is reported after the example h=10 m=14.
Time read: h=3 m=58
